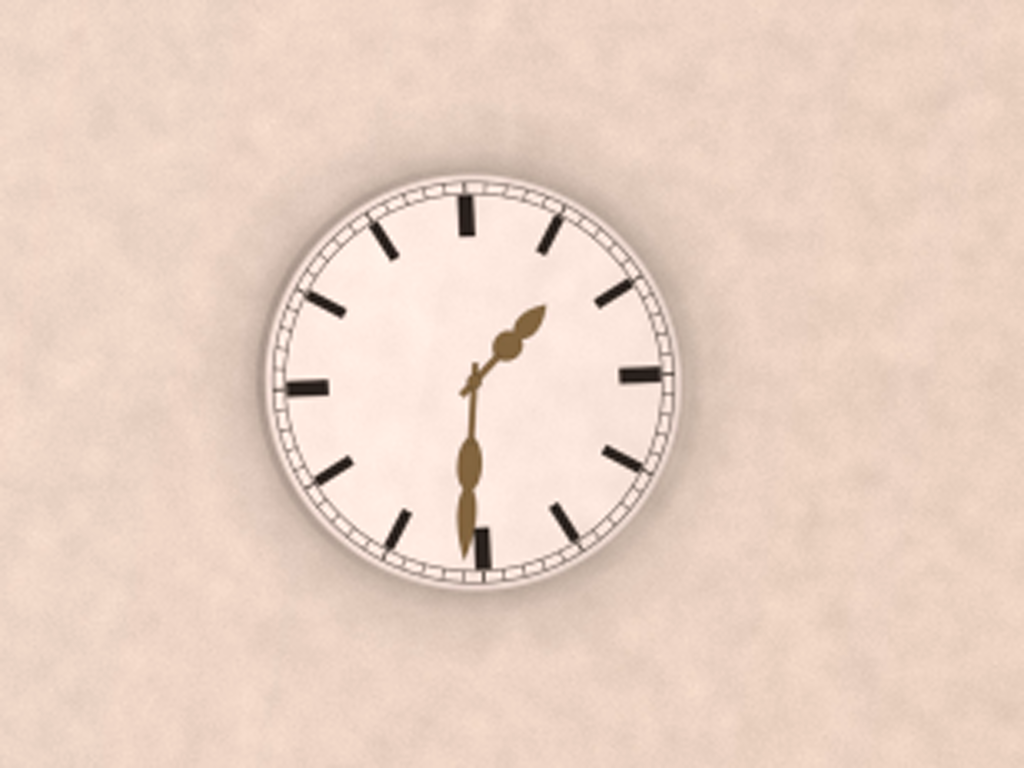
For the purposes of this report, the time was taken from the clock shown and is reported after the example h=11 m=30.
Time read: h=1 m=31
